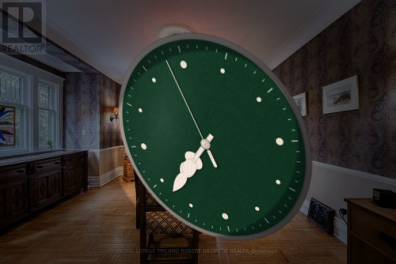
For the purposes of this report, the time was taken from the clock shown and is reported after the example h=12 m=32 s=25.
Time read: h=7 m=37 s=58
